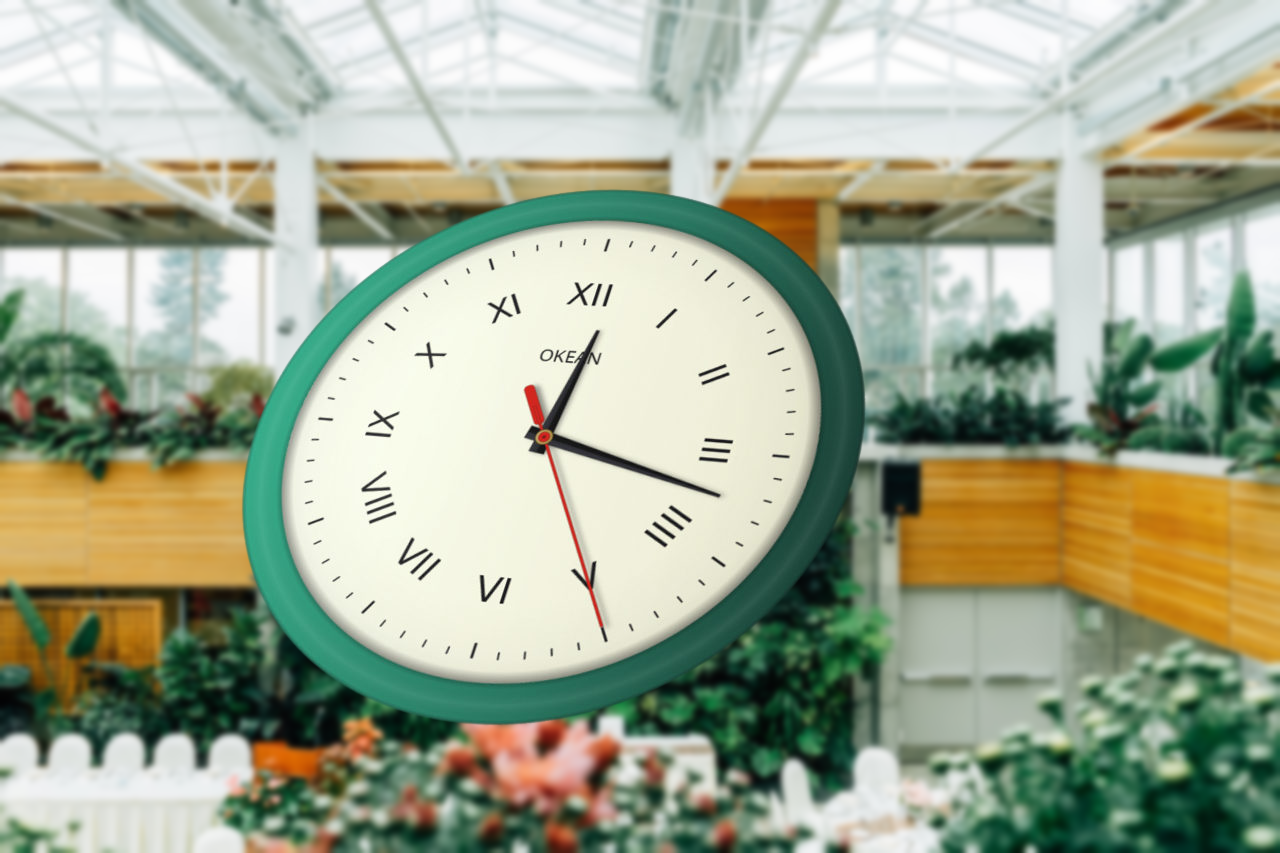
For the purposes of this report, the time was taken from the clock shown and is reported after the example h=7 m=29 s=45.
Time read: h=12 m=17 s=25
